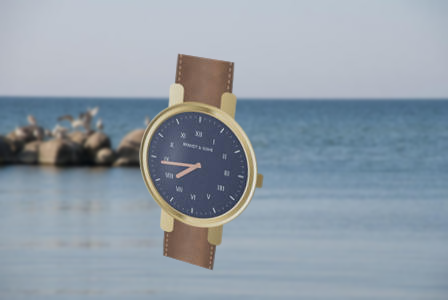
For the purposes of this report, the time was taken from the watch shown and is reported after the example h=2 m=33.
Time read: h=7 m=44
